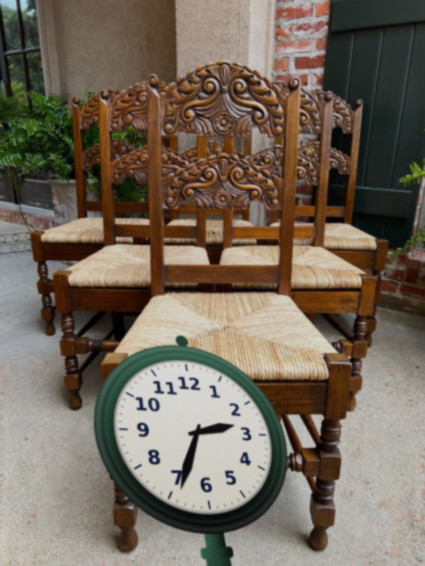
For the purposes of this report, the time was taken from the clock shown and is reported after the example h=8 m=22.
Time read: h=2 m=34
